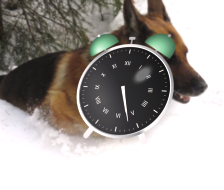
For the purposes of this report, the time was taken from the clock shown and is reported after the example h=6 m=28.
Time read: h=5 m=27
